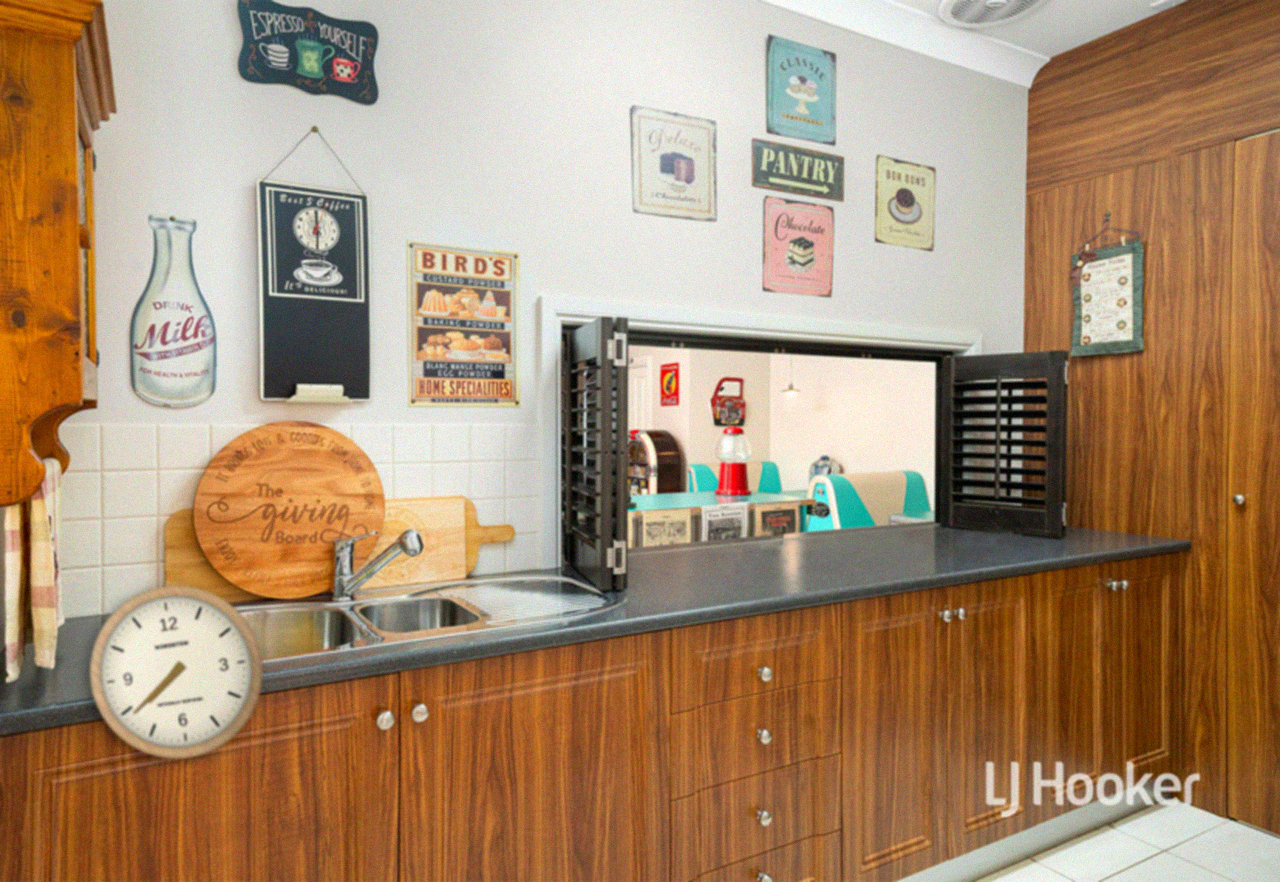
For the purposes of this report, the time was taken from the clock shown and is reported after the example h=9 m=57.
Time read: h=7 m=39
